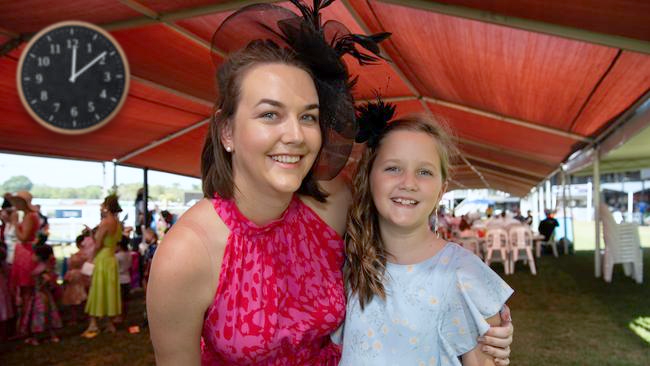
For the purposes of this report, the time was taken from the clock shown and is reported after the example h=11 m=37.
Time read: h=12 m=9
